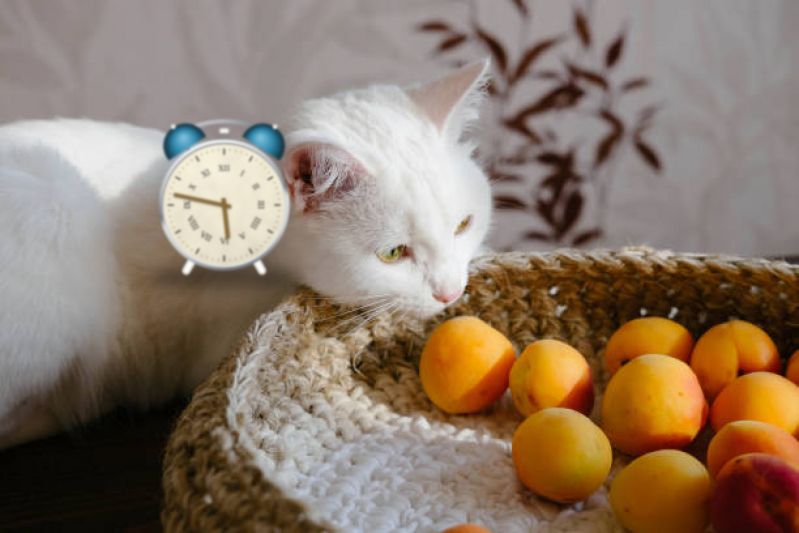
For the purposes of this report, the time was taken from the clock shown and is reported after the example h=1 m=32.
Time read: h=5 m=47
